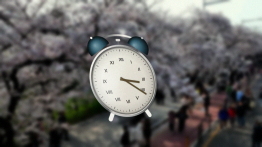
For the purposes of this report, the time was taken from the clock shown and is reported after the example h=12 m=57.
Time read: h=3 m=21
